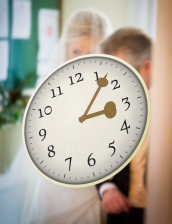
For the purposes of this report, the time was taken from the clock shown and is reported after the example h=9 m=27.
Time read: h=3 m=7
